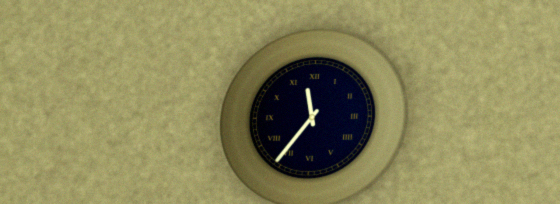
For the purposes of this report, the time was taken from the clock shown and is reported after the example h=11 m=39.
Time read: h=11 m=36
